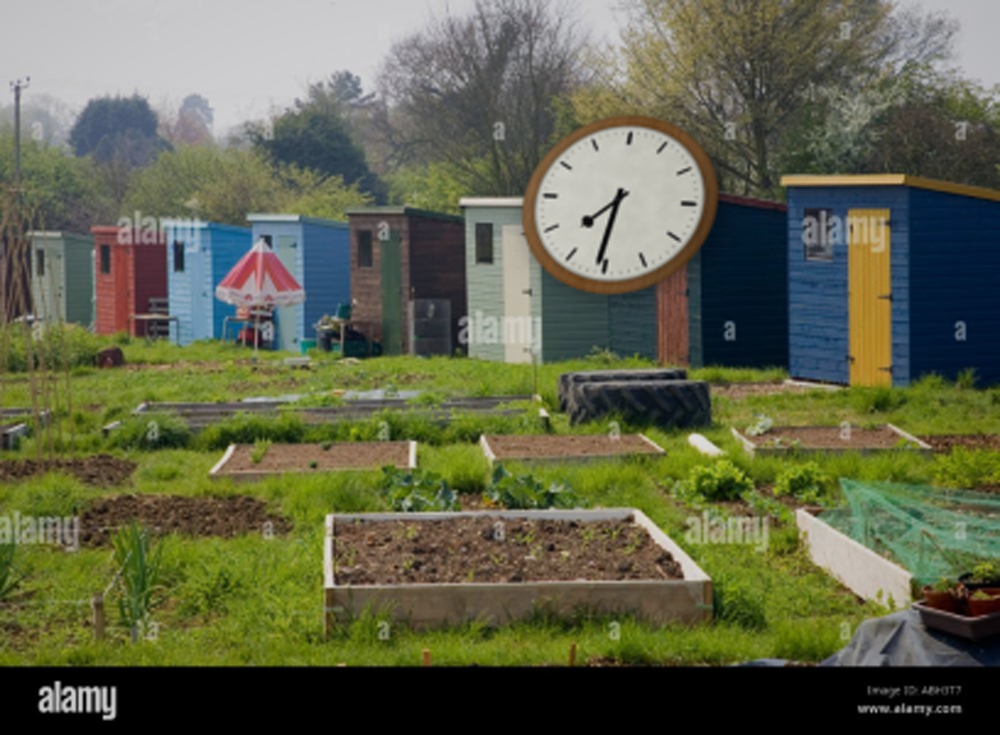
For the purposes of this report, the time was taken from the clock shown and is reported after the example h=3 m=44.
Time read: h=7 m=31
